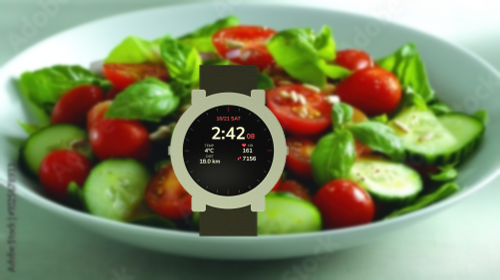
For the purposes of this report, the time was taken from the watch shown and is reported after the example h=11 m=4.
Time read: h=2 m=42
